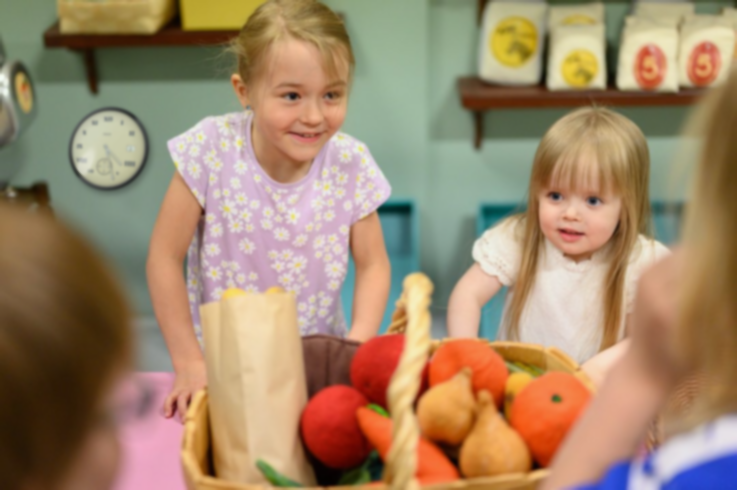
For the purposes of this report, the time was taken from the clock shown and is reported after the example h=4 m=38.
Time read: h=4 m=27
